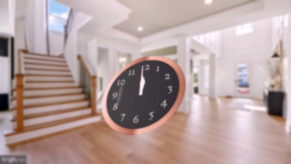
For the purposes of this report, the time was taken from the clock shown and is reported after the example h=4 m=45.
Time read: h=11 m=59
